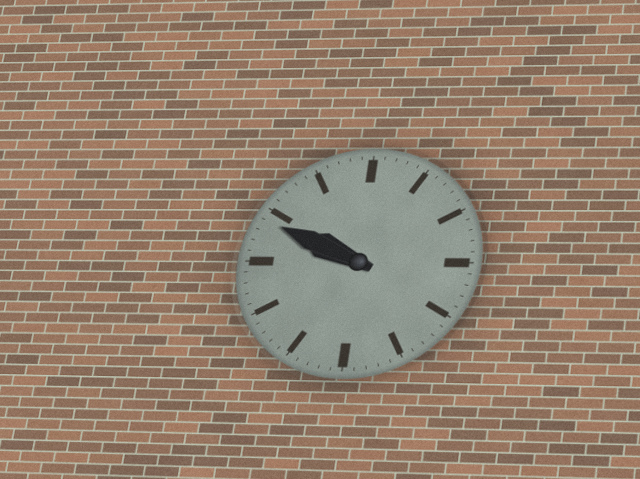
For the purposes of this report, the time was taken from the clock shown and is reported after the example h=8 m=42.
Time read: h=9 m=49
